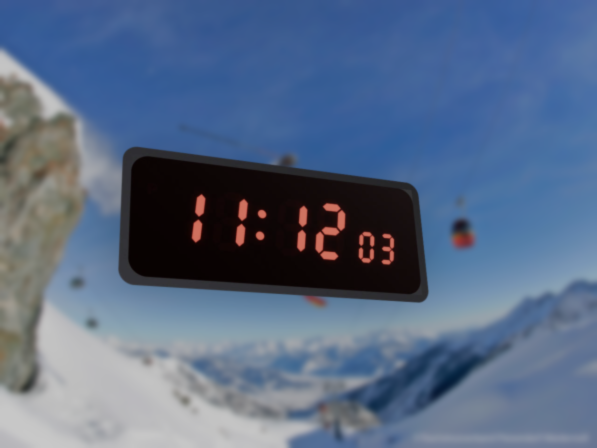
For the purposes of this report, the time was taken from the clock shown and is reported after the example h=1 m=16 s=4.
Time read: h=11 m=12 s=3
